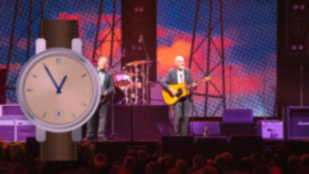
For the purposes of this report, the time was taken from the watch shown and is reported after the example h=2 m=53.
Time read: h=12 m=55
